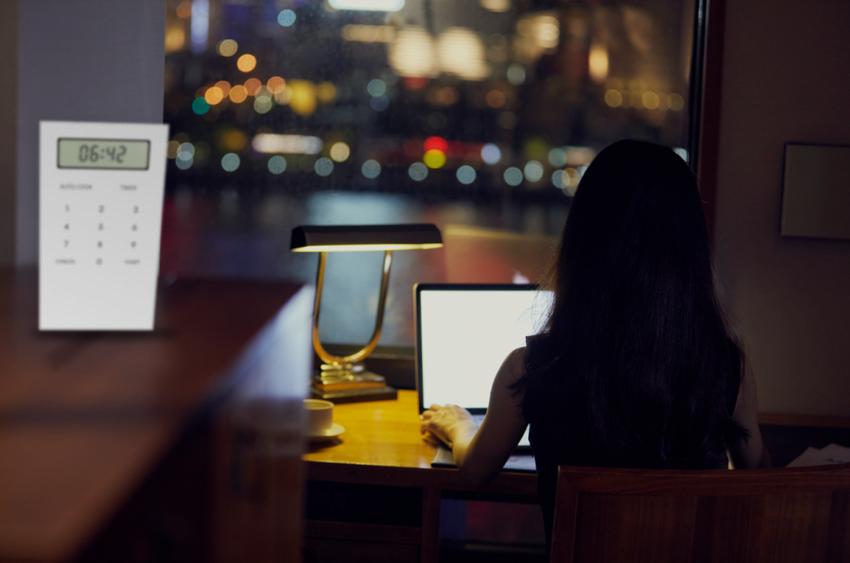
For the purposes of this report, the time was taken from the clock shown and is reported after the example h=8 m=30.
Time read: h=6 m=42
